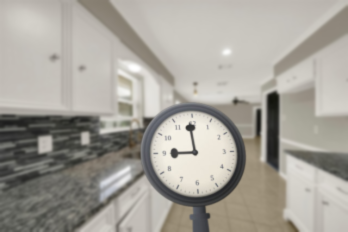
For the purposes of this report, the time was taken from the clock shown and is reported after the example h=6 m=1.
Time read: h=8 m=59
